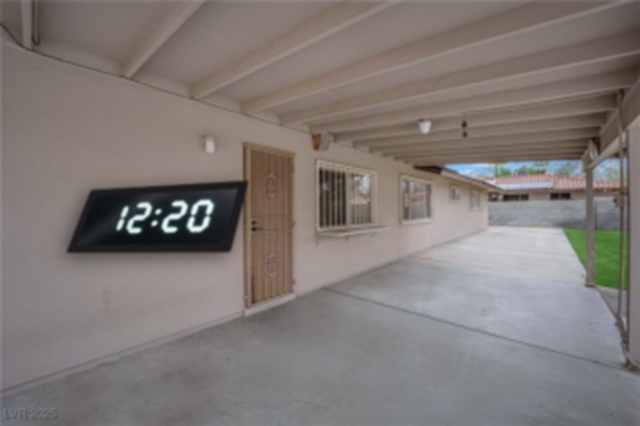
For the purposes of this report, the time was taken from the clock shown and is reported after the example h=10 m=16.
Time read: h=12 m=20
